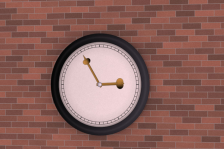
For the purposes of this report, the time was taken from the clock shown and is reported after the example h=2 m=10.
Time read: h=2 m=55
